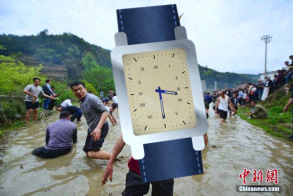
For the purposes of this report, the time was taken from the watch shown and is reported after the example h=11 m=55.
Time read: h=3 m=30
